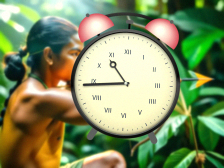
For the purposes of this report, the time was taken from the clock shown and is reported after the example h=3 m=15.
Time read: h=10 m=44
